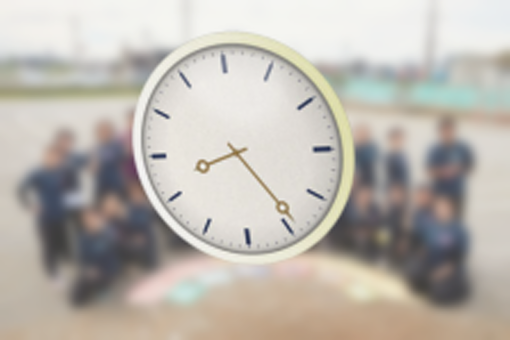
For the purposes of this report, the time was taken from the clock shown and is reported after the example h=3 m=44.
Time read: h=8 m=24
